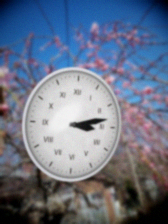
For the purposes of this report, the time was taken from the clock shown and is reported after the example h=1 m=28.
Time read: h=3 m=13
